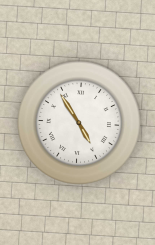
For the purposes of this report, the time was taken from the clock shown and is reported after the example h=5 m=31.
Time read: h=4 m=54
